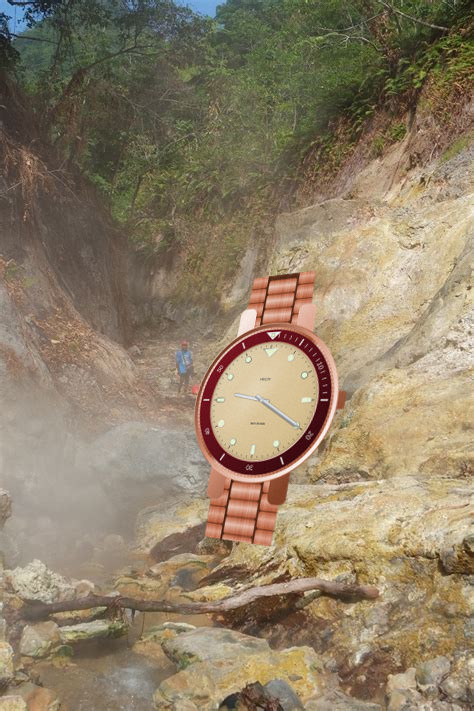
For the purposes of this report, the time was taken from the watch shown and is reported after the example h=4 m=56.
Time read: h=9 m=20
